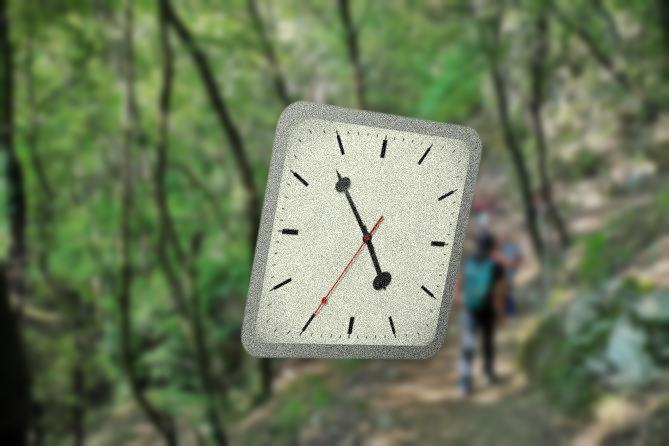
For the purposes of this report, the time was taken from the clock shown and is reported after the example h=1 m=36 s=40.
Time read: h=4 m=53 s=35
